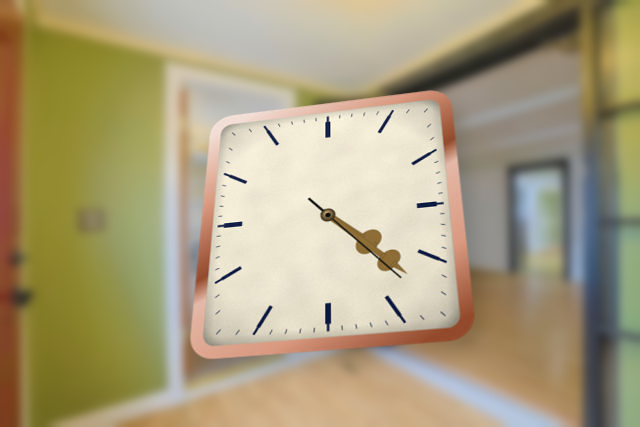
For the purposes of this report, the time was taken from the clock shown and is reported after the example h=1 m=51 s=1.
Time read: h=4 m=22 s=23
